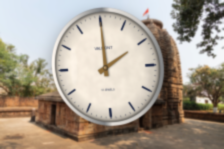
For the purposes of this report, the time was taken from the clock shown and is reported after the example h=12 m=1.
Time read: h=2 m=0
